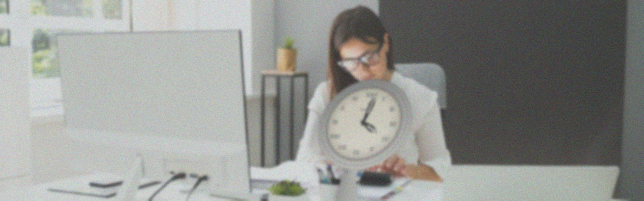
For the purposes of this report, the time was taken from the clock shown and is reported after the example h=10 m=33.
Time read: h=4 m=2
